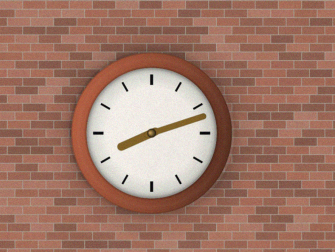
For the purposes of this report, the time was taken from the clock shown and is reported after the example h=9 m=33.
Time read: h=8 m=12
